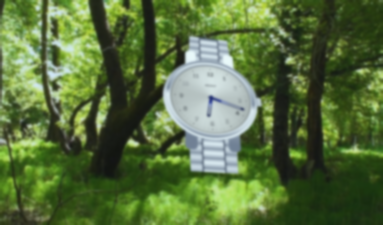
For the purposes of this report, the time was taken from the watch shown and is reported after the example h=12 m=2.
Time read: h=6 m=18
